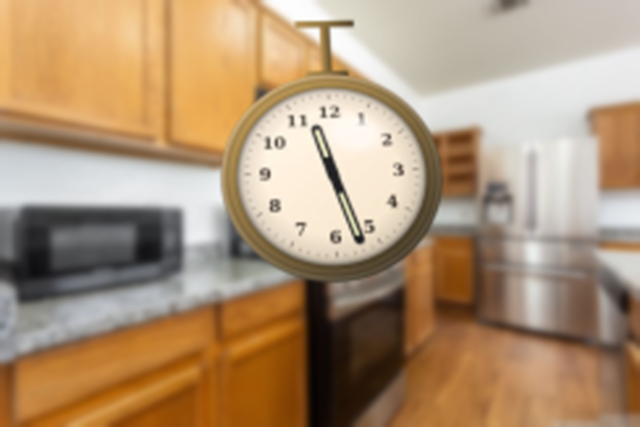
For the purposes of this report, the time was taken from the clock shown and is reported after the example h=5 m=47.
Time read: h=11 m=27
